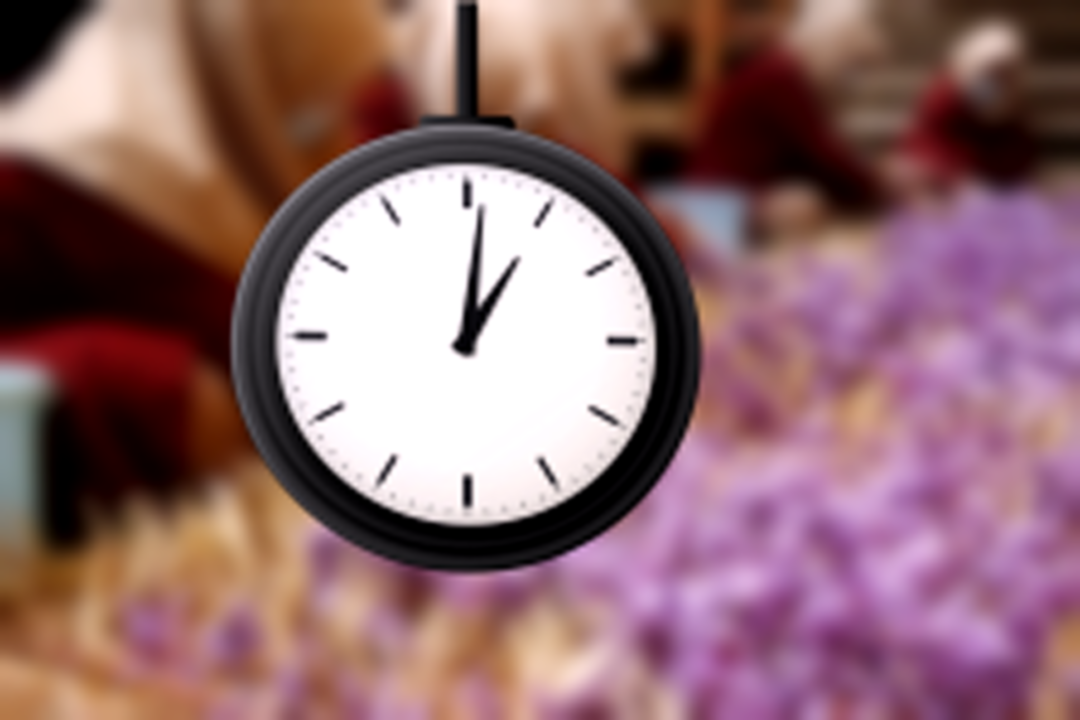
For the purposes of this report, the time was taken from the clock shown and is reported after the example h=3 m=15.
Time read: h=1 m=1
